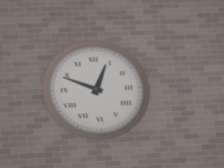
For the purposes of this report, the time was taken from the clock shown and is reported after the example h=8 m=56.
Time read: h=12 m=49
